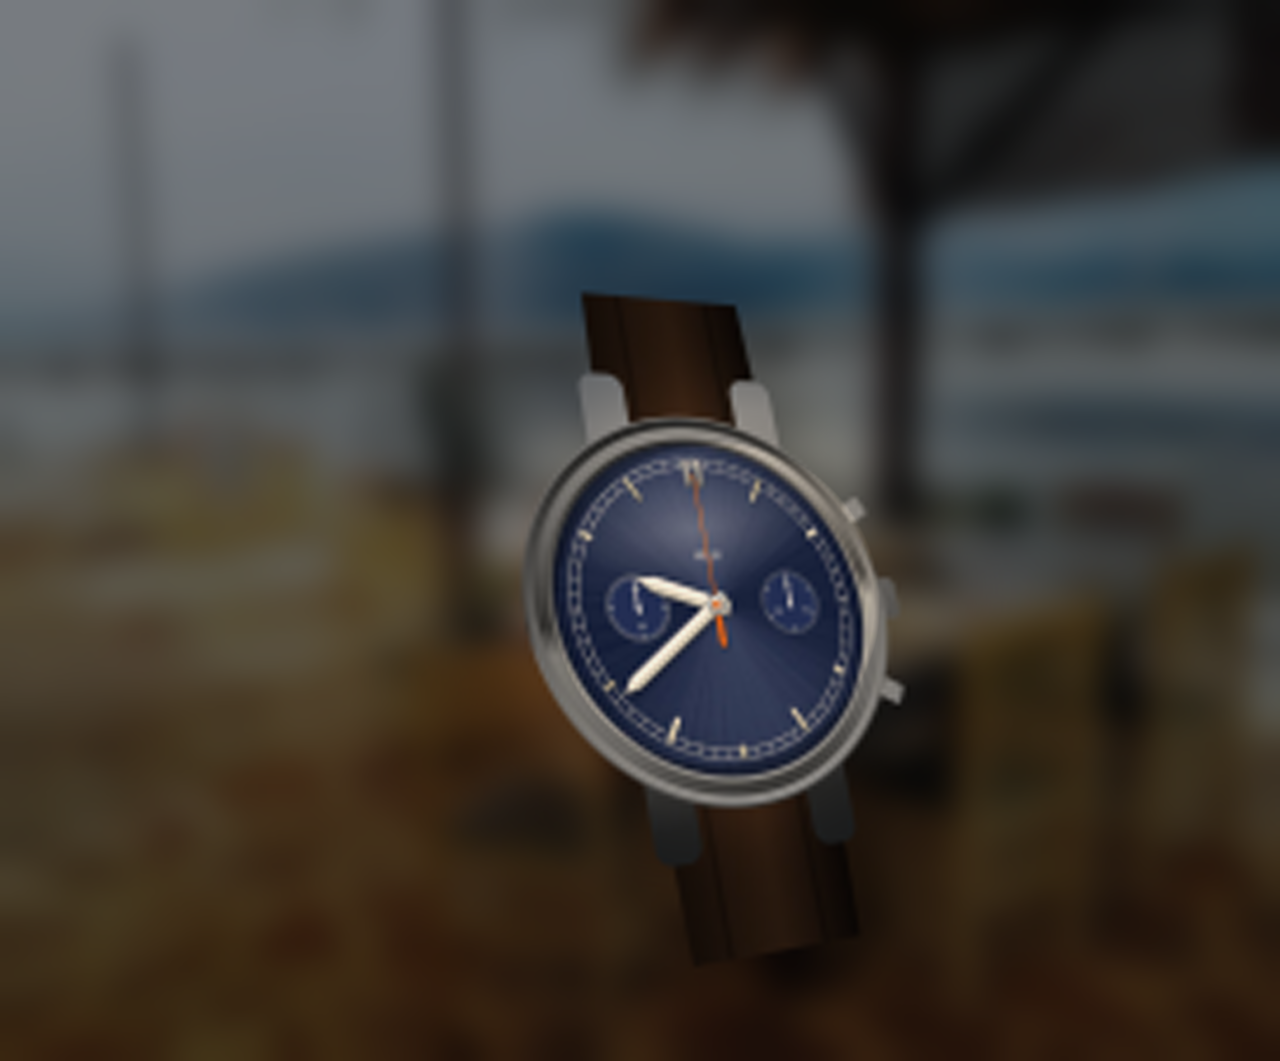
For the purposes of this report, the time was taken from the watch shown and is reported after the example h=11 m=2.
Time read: h=9 m=39
